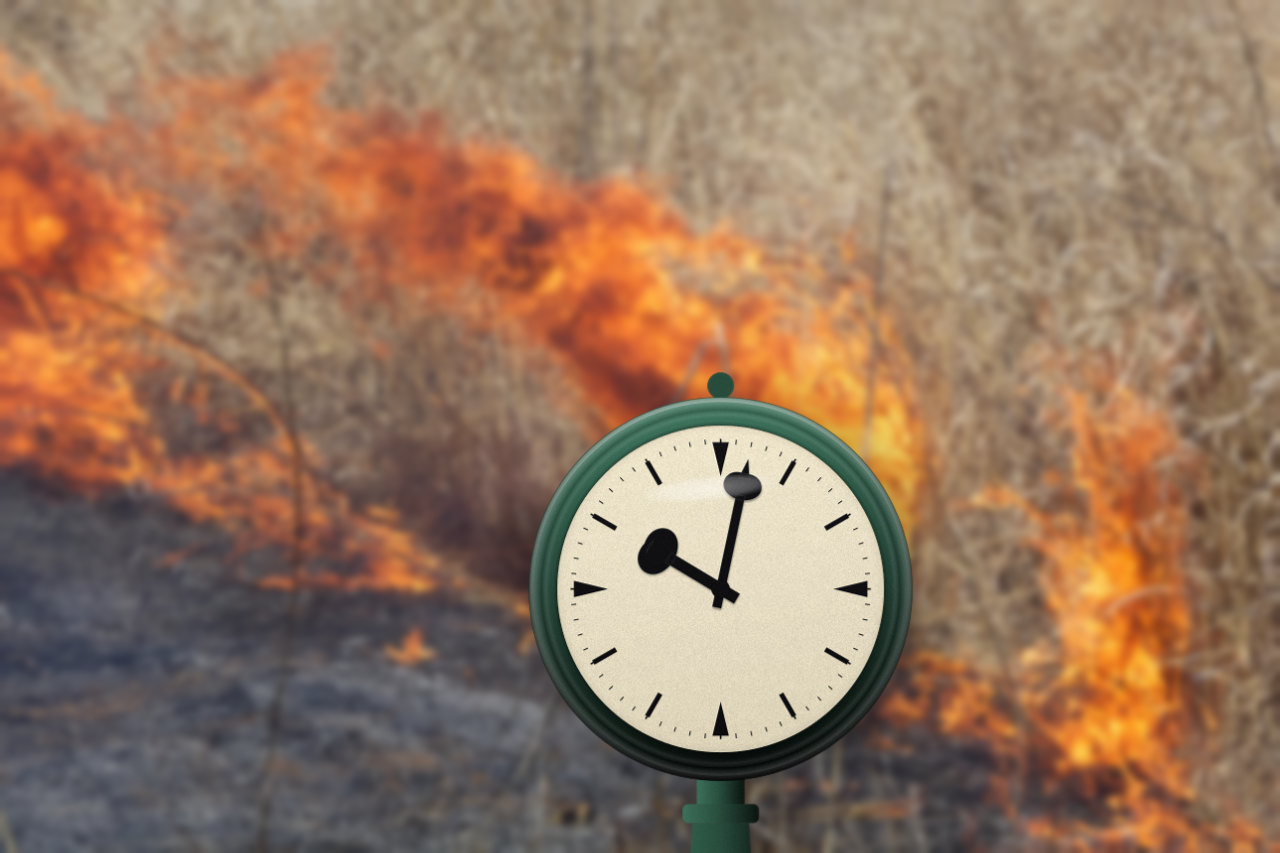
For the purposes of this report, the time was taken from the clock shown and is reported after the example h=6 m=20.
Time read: h=10 m=2
